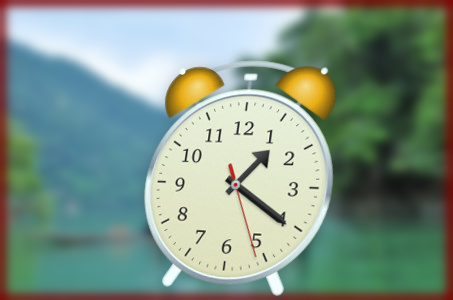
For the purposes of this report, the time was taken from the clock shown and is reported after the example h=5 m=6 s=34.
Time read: h=1 m=20 s=26
